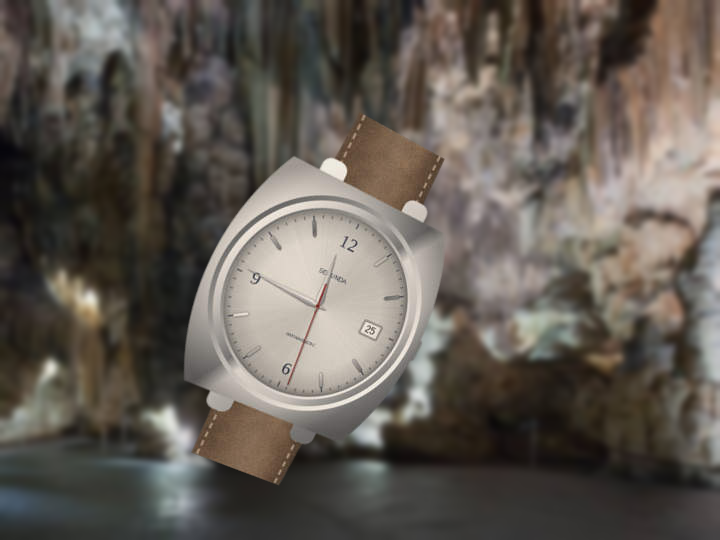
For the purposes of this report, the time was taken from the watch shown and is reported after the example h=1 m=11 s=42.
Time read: h=11 m=45 s=29
